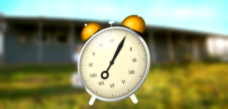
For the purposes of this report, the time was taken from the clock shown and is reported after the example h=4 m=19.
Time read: h=7 m=5
